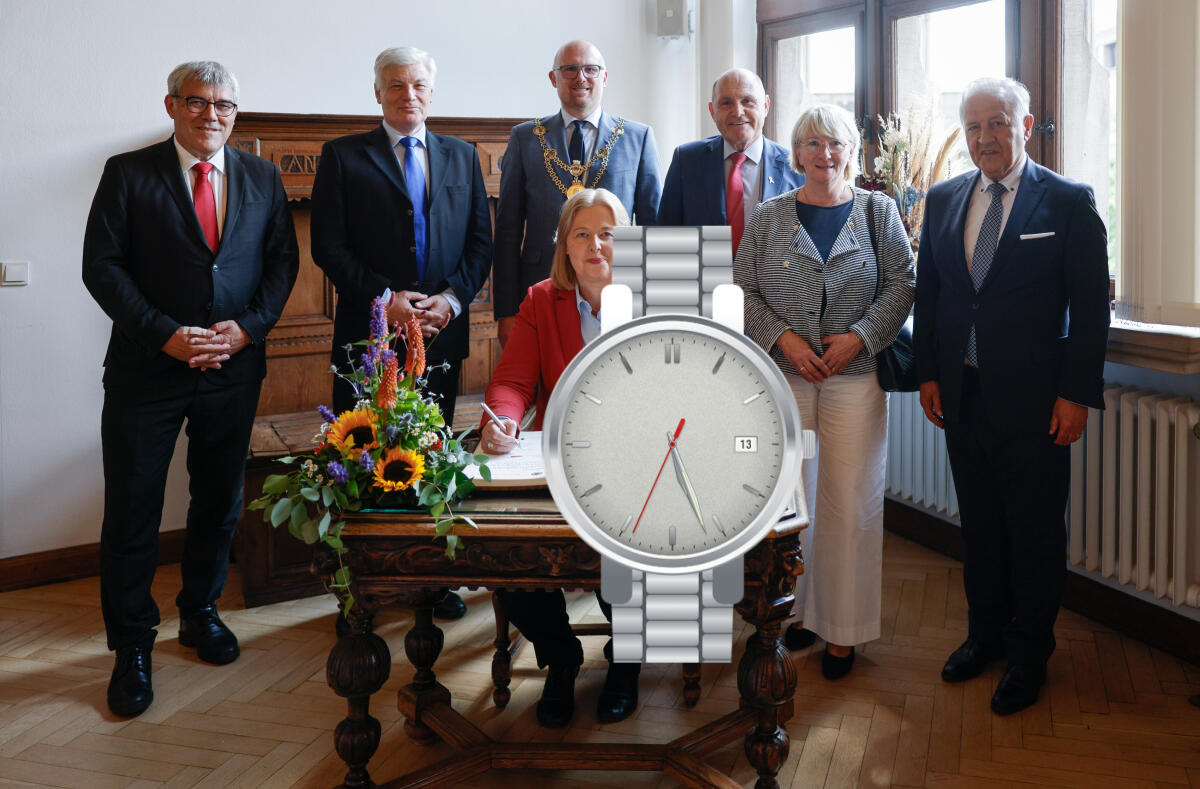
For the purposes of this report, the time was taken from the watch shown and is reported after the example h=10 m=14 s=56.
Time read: h=5 m=26 s=34
